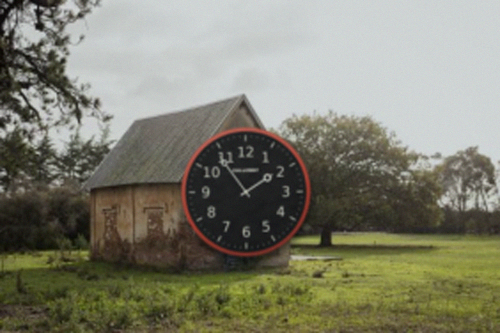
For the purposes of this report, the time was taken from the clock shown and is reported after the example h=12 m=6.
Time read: h=1 m=54
